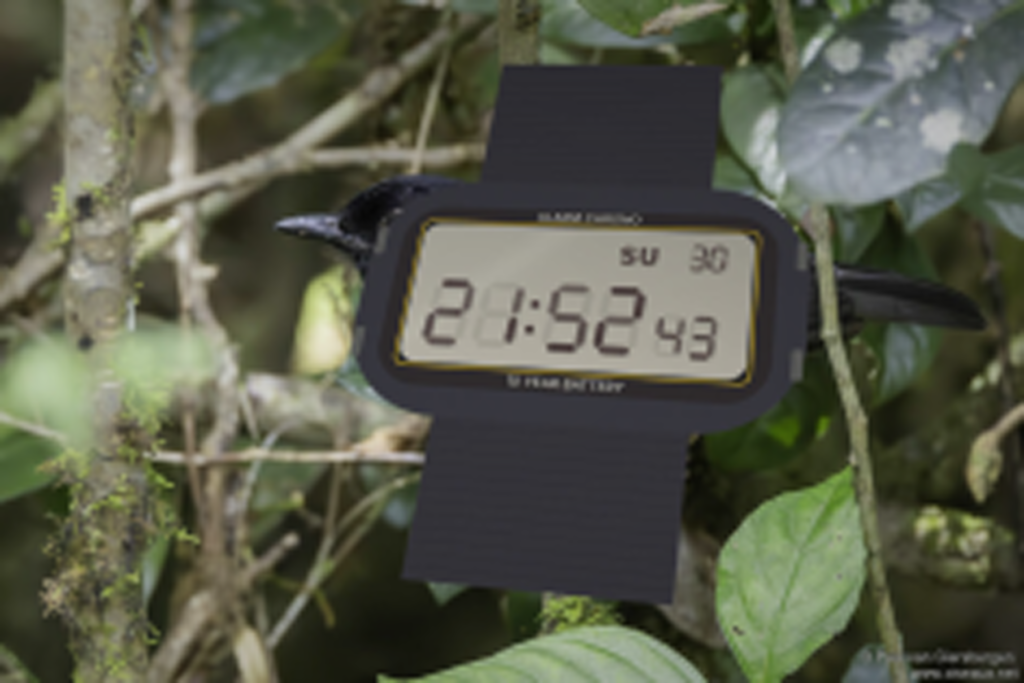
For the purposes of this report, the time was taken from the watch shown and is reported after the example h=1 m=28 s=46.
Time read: h=21 m=52 s=43
